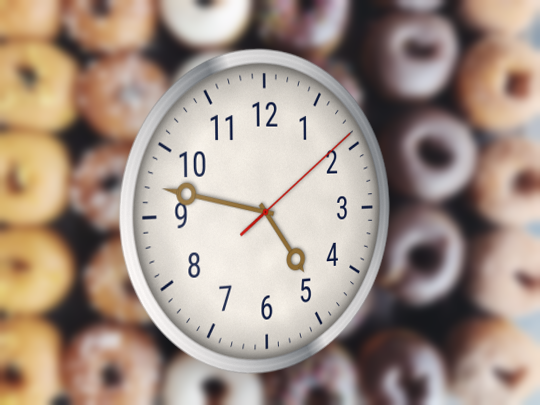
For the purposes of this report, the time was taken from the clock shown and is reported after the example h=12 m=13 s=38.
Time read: h=4 m=47 s=9
